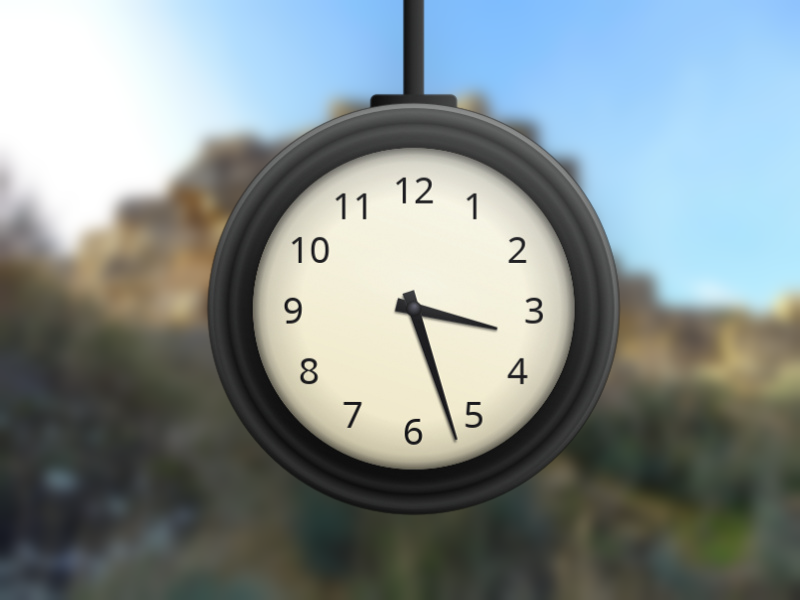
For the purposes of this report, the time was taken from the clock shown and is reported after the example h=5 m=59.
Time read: h=3 m=27
